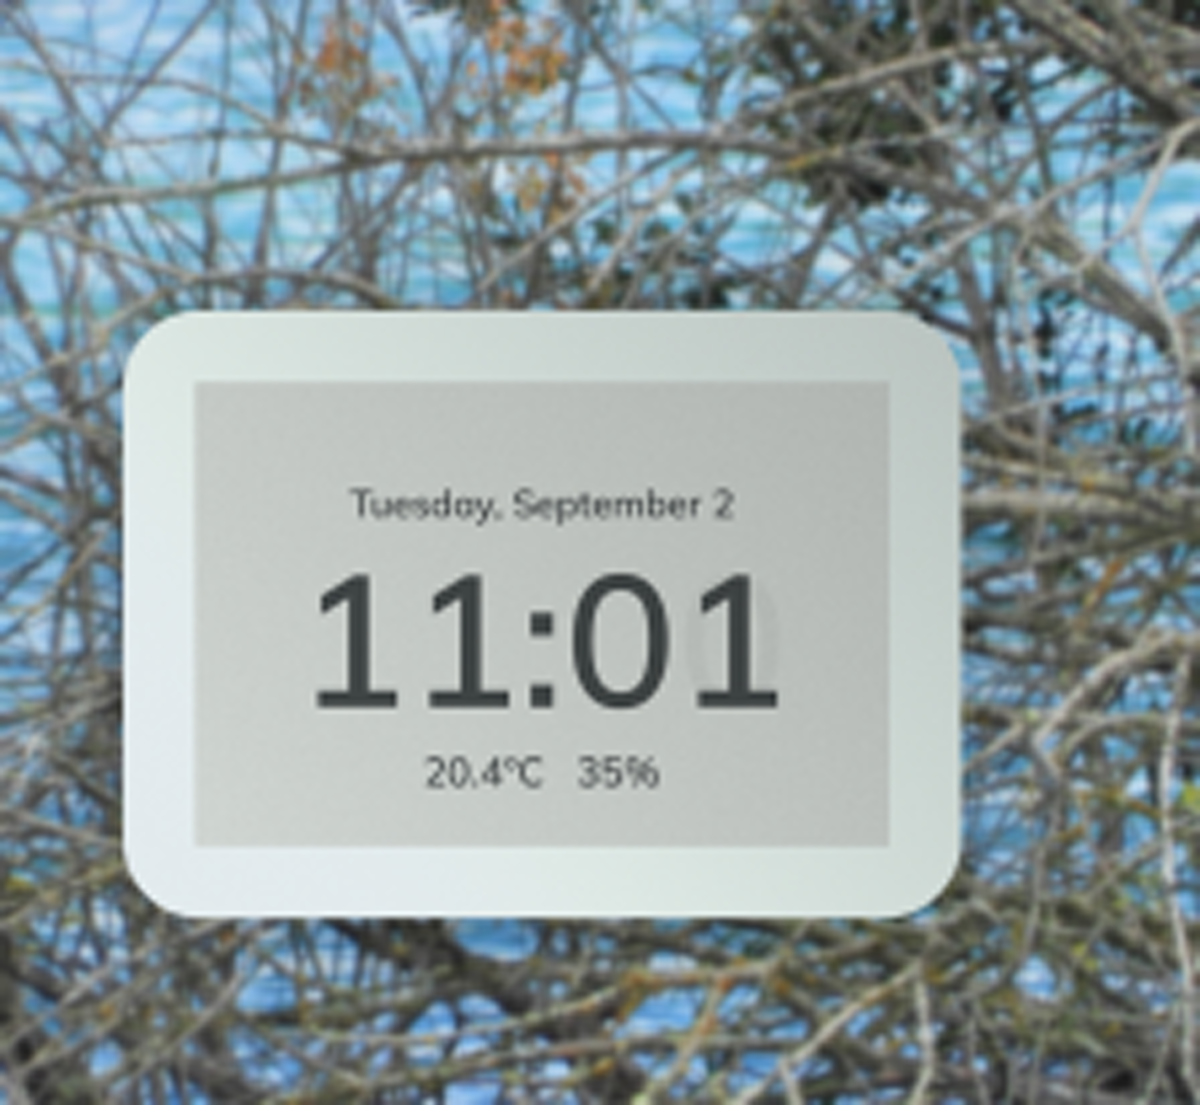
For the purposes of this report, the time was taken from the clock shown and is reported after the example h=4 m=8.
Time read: h=11 m=1
